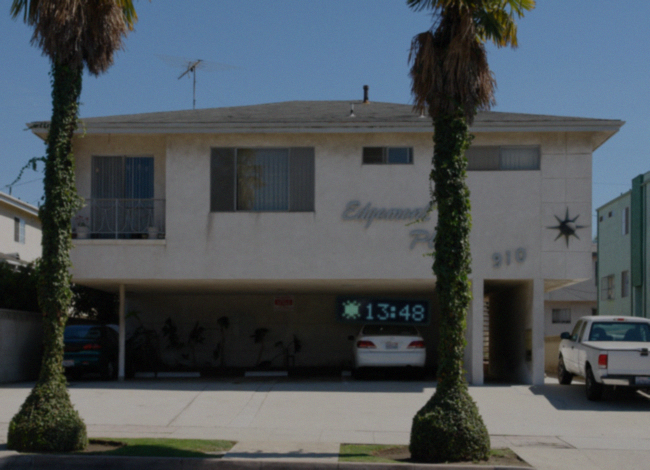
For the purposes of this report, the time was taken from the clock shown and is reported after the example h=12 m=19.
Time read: h=13 m=48
